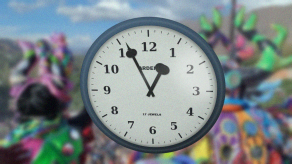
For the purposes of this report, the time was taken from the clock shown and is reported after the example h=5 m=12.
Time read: h=12 m=56
